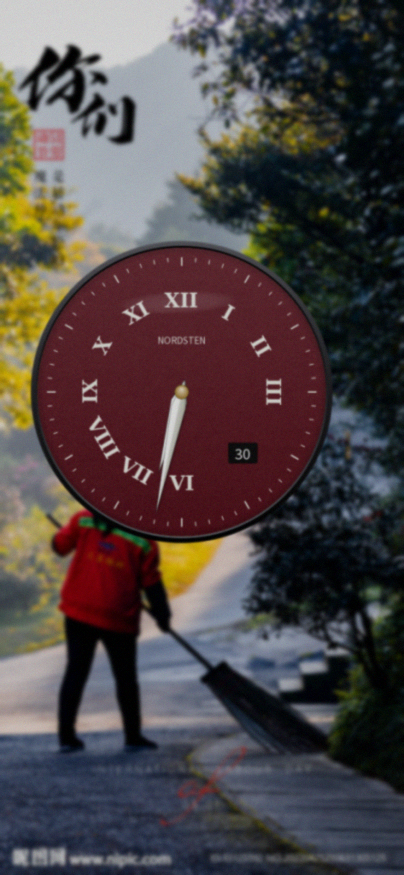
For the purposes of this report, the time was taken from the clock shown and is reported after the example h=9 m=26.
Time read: h=6 m=32
